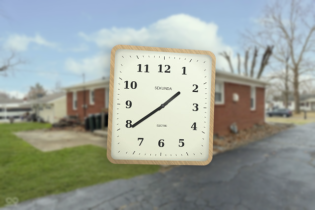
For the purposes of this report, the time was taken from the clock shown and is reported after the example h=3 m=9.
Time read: h=1 m=39
